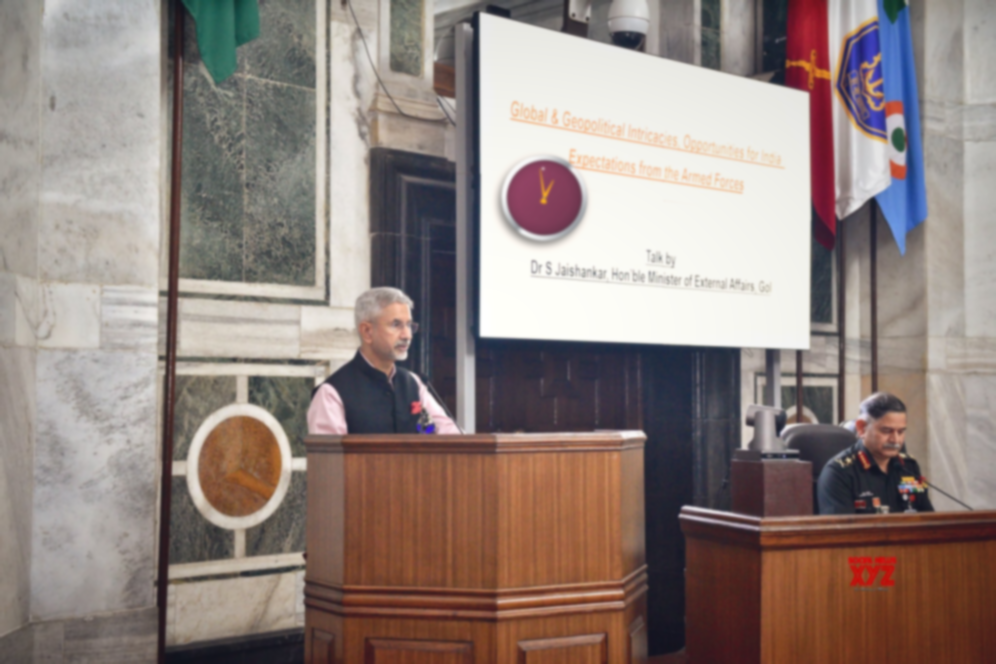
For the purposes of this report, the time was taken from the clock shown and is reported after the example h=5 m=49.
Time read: h=12 m=59
